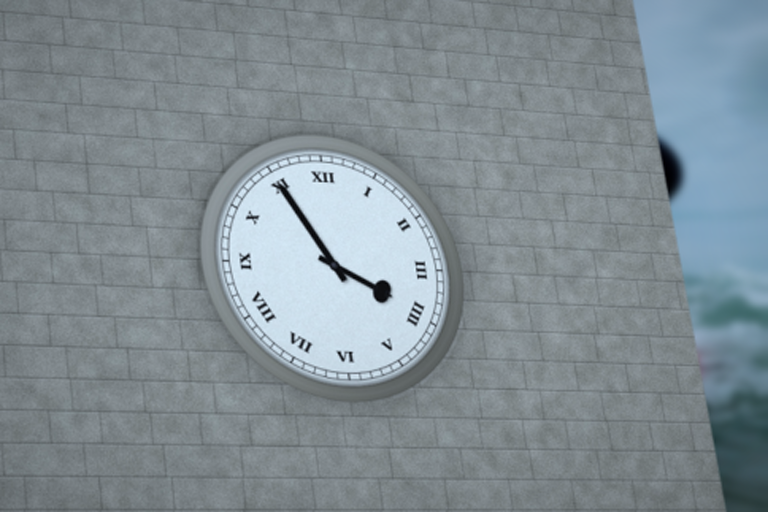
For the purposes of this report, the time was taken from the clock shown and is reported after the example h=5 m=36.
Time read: h=3 m=55
